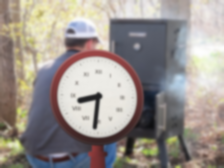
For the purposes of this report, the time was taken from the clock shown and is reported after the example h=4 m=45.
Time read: h=8 m=31
